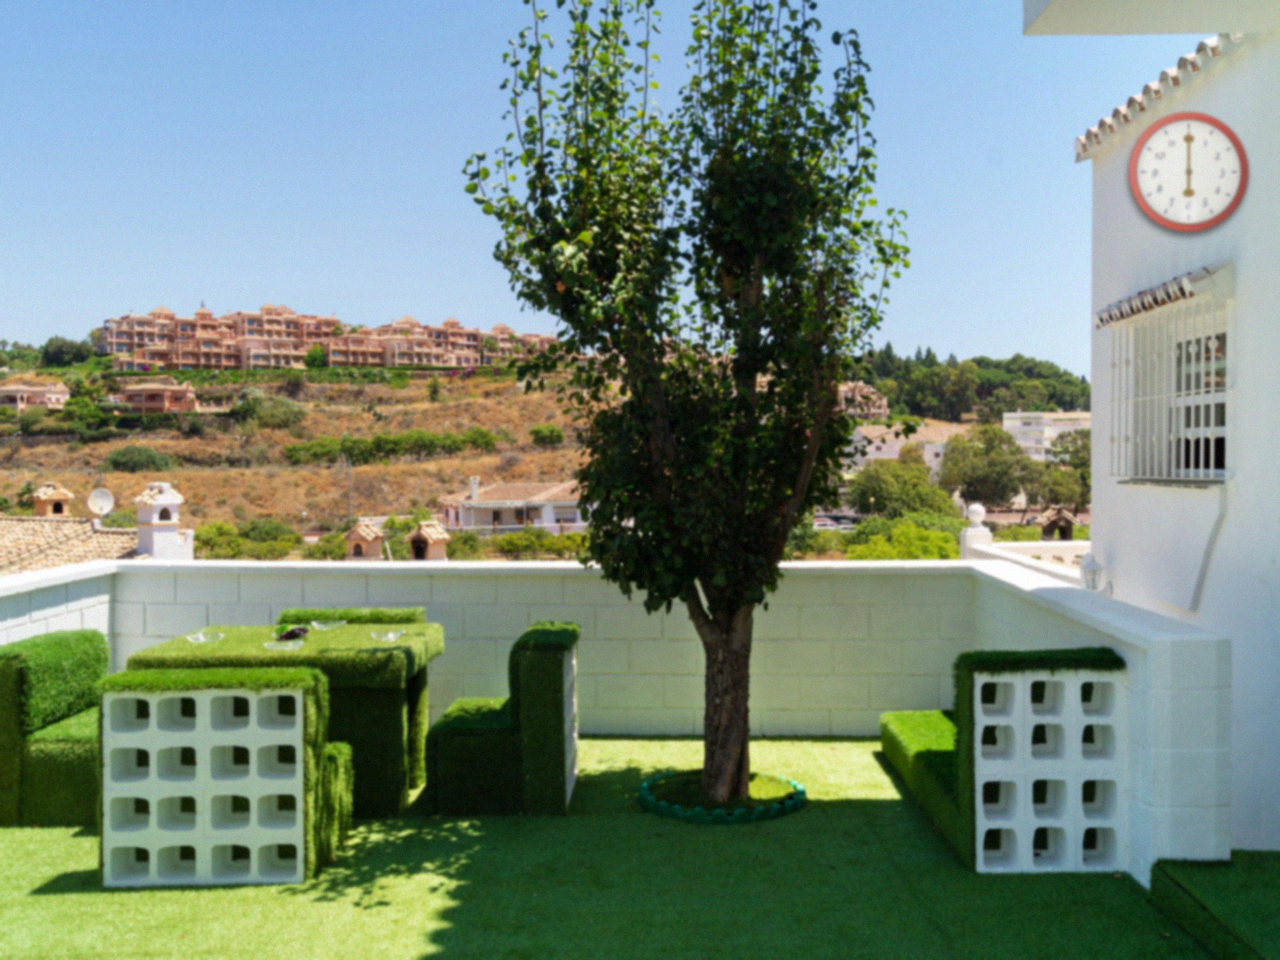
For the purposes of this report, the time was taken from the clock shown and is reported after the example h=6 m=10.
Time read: h=6 m=0
